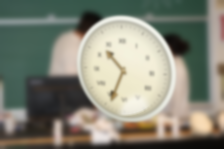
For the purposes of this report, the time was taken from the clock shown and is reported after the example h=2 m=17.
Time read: h=10 m=34
